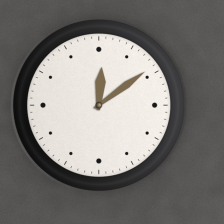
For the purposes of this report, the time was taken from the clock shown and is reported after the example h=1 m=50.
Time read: h=12 m=9
